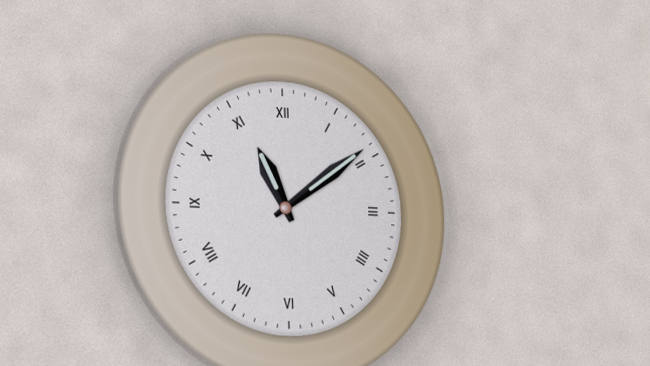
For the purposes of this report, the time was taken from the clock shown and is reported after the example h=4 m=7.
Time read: h=11 m=9
